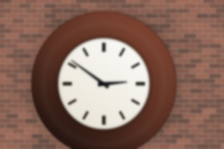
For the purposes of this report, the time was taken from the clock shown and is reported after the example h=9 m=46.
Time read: h=2 m=51
